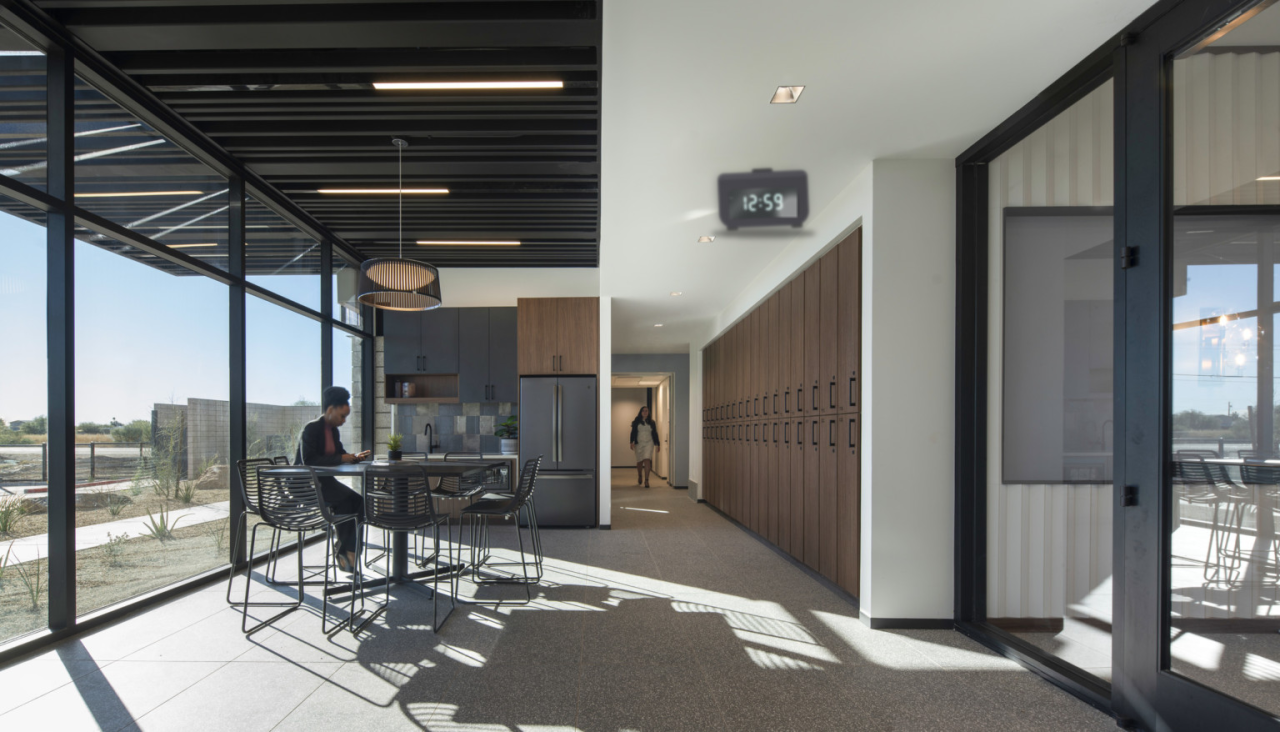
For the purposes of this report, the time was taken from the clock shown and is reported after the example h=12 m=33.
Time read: h=12 m=59
